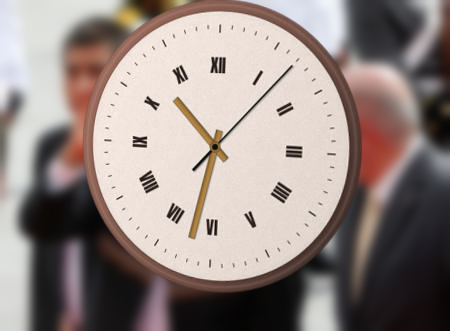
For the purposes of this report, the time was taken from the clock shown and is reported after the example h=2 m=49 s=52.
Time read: h=10 m=32 s=7
